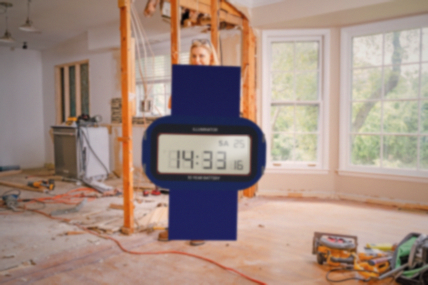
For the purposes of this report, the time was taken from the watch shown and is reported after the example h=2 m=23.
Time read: h=14 m=33
